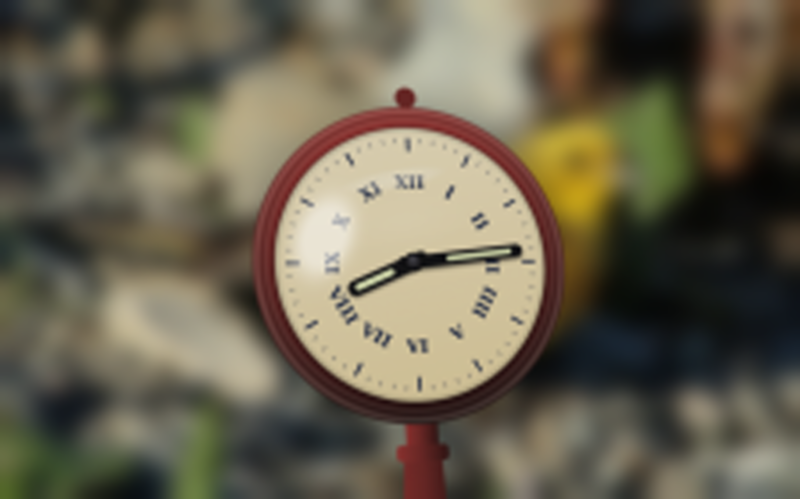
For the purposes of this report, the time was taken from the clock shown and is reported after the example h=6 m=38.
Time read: h=8 m=14
